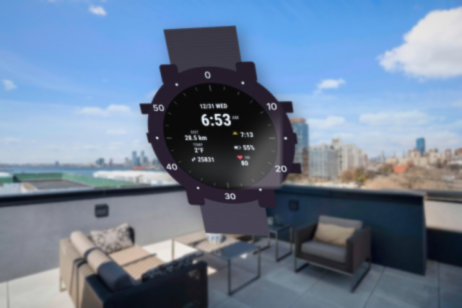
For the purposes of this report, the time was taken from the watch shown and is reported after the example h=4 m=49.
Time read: h=6 m=53
